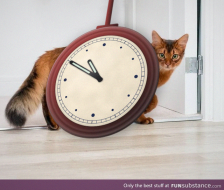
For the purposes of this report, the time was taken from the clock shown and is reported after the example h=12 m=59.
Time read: h=10 m=50
